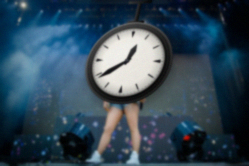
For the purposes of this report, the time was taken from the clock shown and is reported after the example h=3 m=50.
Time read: h=12 m=39
